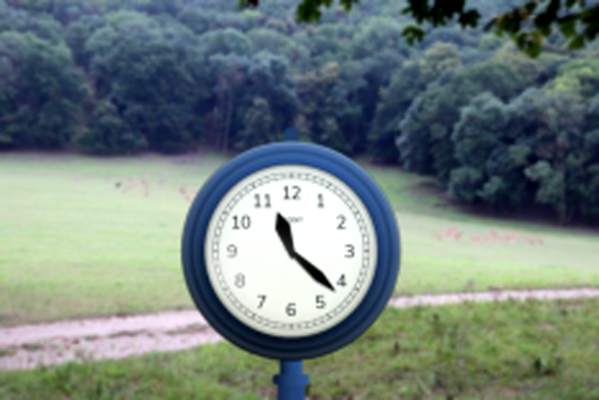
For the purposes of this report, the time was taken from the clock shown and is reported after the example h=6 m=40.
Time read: h=11 m=22
